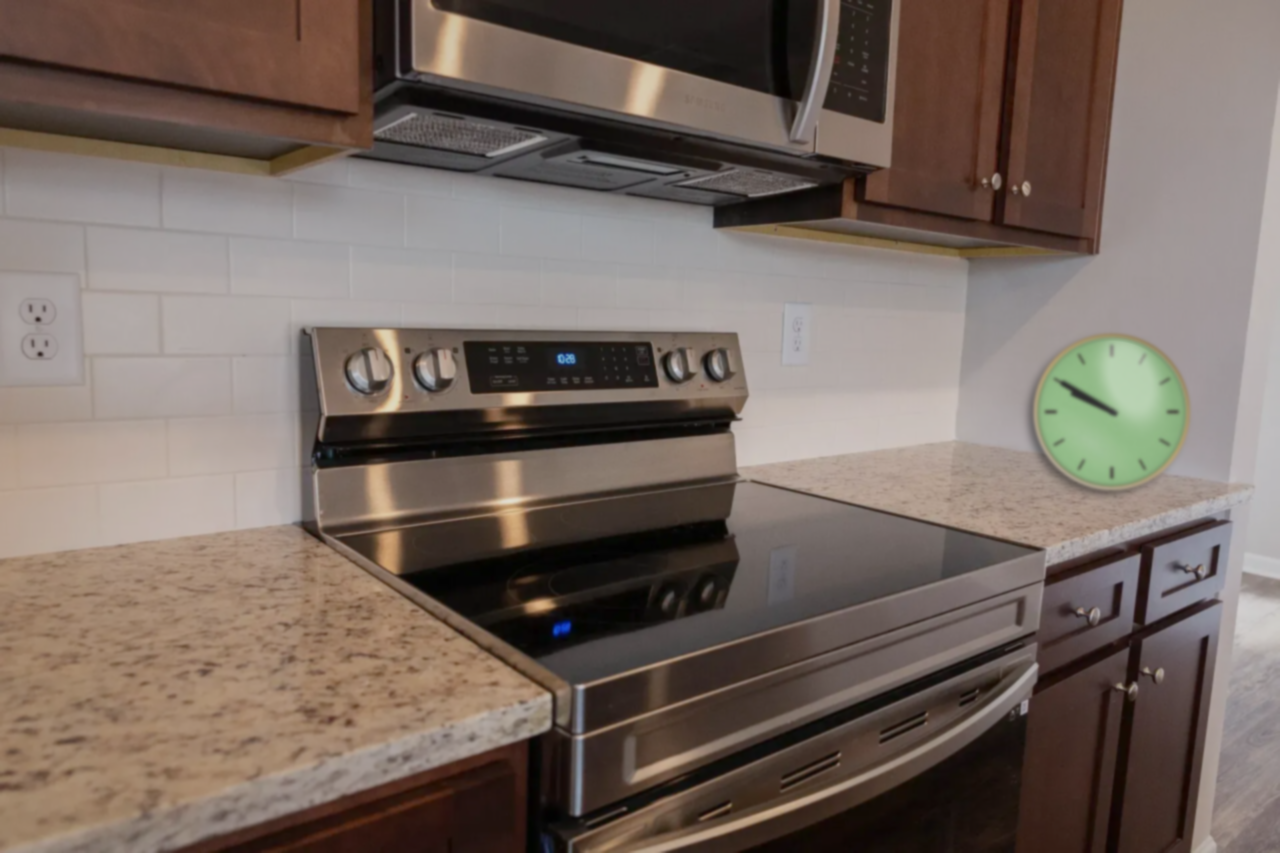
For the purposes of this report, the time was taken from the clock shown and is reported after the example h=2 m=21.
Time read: h=9 m=50
